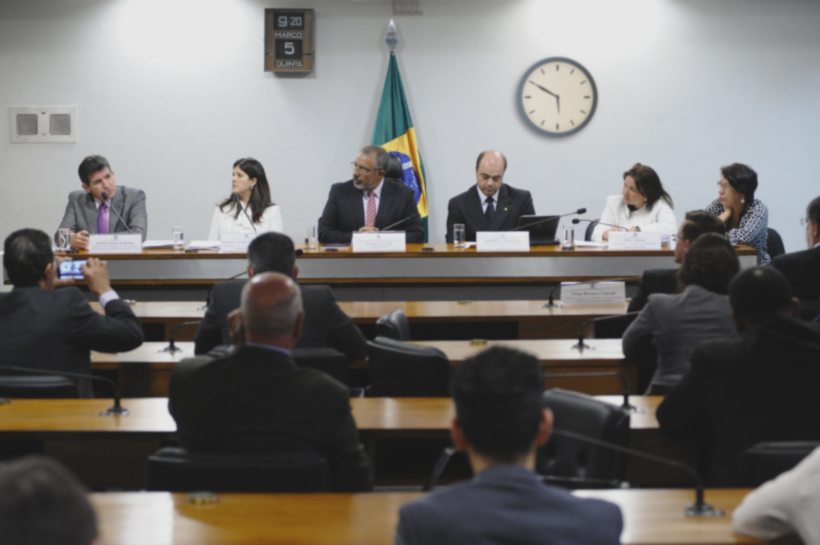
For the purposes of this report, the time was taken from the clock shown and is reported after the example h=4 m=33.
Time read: h=5 m=50
